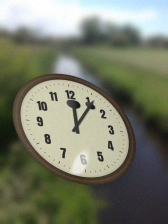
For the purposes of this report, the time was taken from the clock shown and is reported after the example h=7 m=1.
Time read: h=12 m=6
